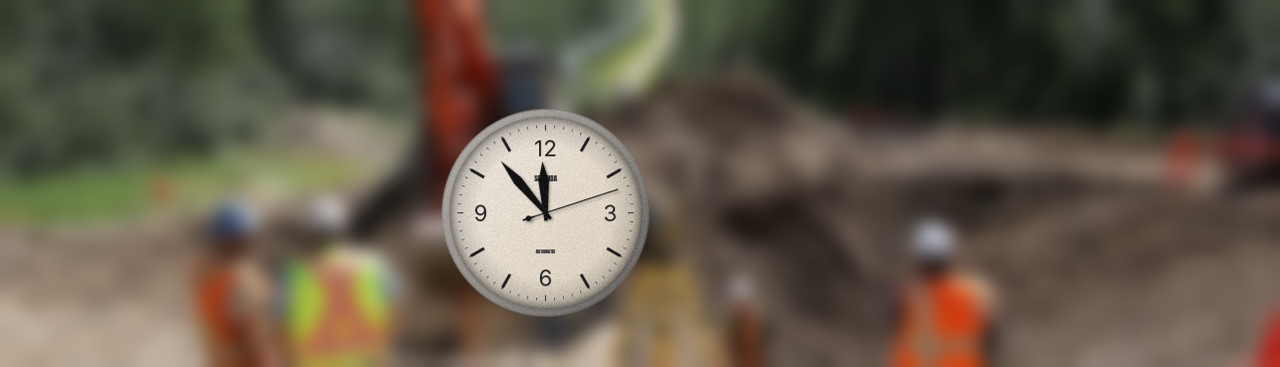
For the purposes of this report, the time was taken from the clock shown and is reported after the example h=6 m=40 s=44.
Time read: h=11 m=53 s=12
